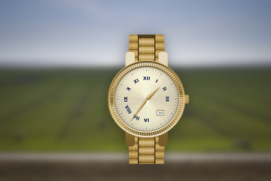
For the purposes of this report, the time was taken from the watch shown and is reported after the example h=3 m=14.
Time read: h=1 m=36
